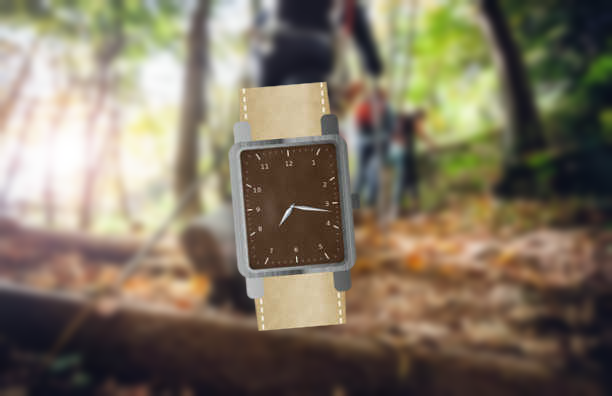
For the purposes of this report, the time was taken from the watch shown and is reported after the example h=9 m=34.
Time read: h=7 m=17
